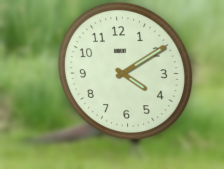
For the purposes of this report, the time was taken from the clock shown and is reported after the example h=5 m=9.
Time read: h=4 m=10
